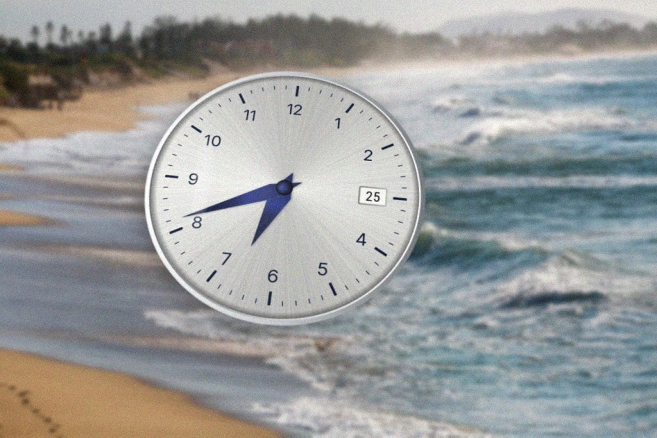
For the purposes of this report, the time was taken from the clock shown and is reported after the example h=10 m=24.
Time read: h=6 m=41
